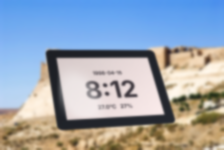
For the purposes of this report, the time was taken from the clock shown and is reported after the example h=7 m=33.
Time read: h=8 m=12
